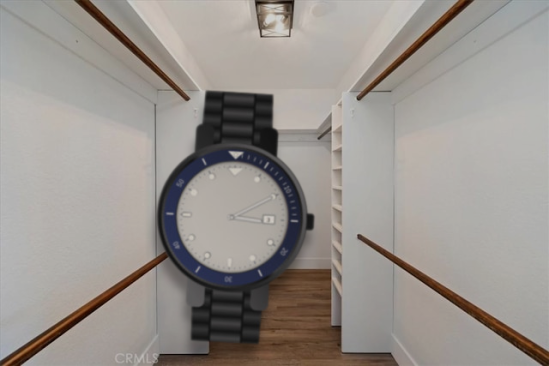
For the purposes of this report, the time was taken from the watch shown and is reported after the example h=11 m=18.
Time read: h=3 m=10
